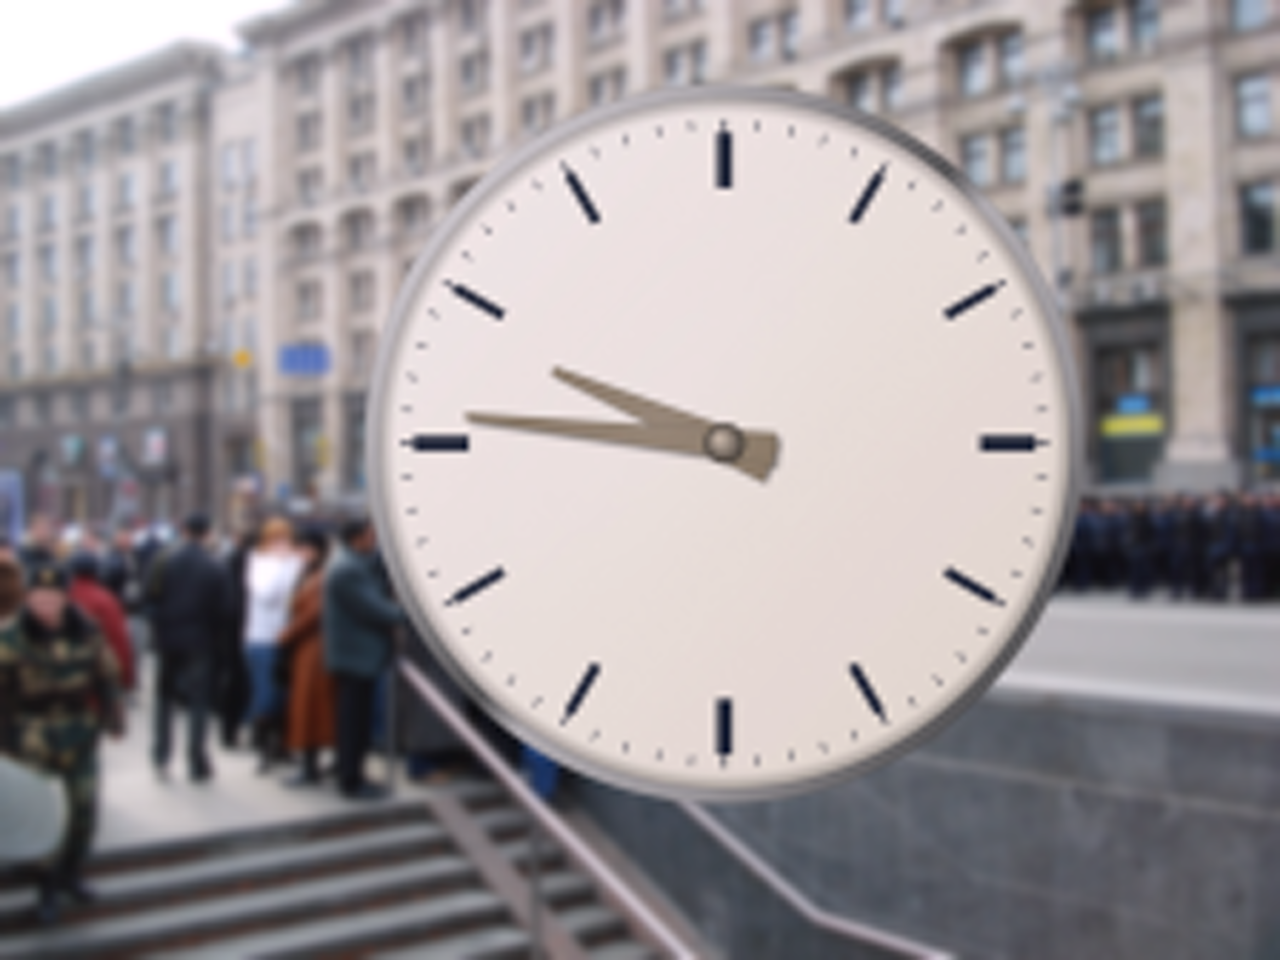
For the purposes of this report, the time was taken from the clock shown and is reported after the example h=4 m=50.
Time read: h=9 m=46
